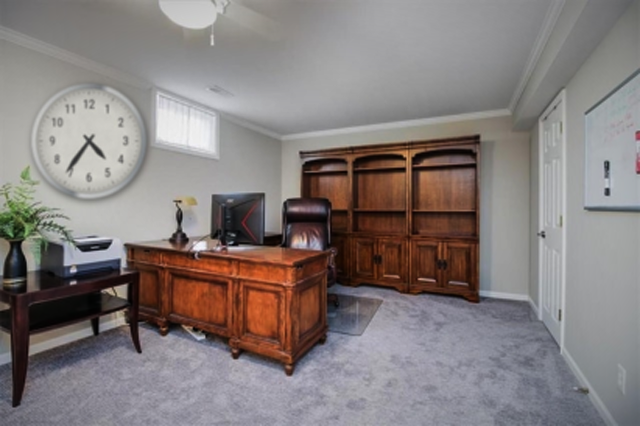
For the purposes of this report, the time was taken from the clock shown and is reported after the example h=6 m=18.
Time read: h=4 m=36
